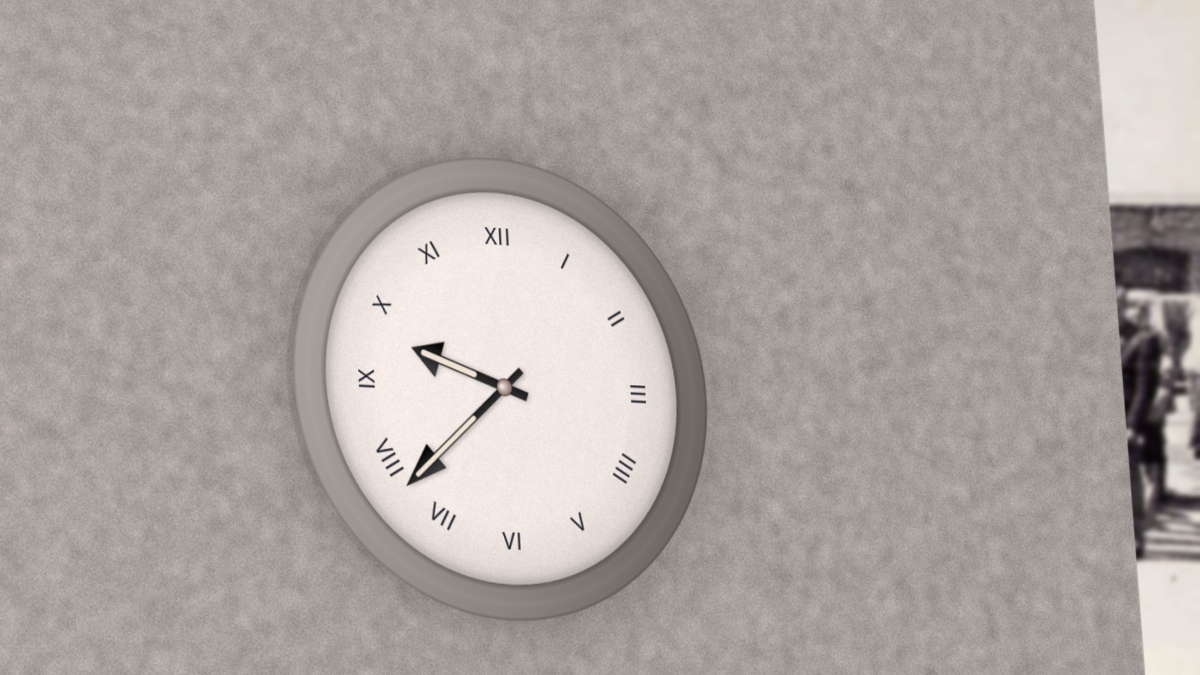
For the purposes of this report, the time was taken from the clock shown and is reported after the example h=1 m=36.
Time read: h=9 m=38
